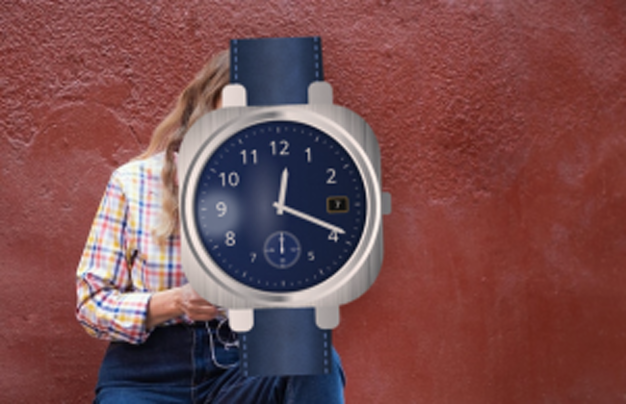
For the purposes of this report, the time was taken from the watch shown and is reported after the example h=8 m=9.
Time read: h=12 m=19
